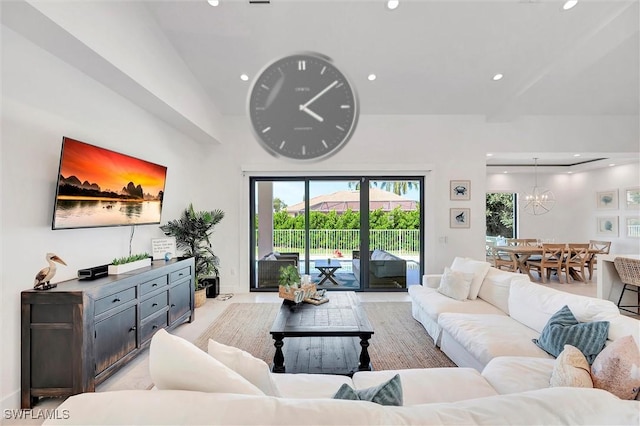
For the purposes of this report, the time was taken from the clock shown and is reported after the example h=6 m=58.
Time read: h=4 m=9
